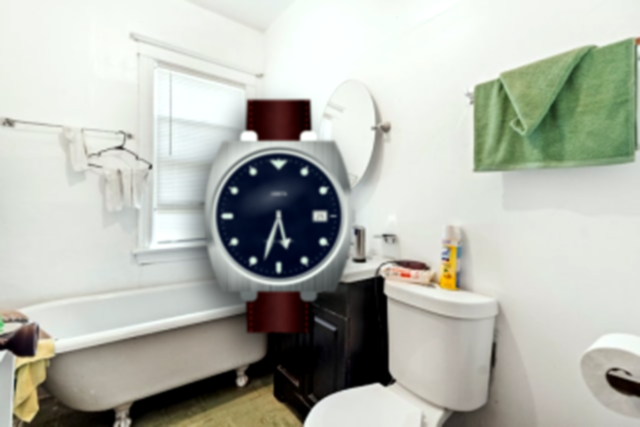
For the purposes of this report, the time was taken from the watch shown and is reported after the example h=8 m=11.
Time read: h=5 m=33
